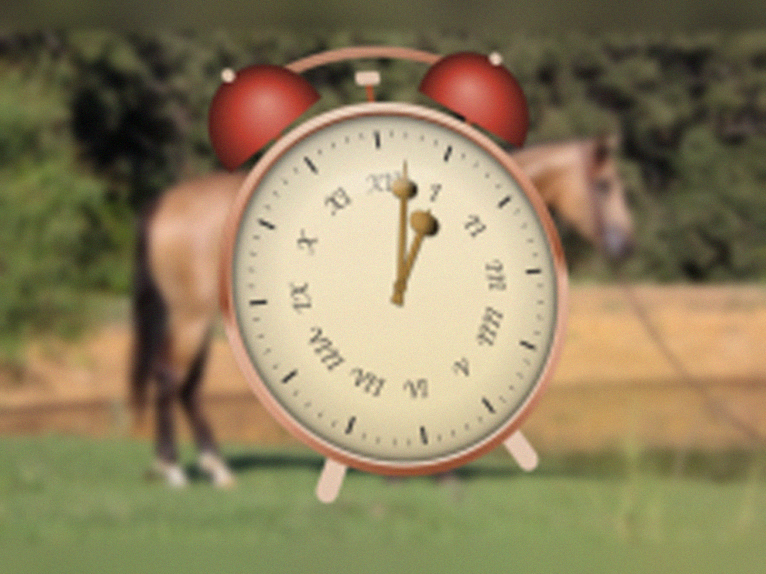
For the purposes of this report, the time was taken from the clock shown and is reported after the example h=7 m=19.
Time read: h=1 m=2
